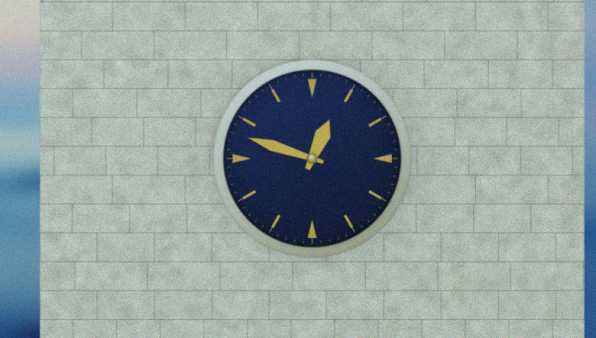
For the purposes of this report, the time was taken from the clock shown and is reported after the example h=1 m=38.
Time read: h=12 m=48
